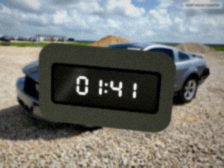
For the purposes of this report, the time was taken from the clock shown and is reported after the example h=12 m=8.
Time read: h=1 m=41
